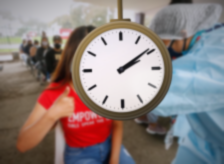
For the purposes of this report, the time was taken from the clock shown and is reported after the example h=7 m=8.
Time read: h=2 m=9
